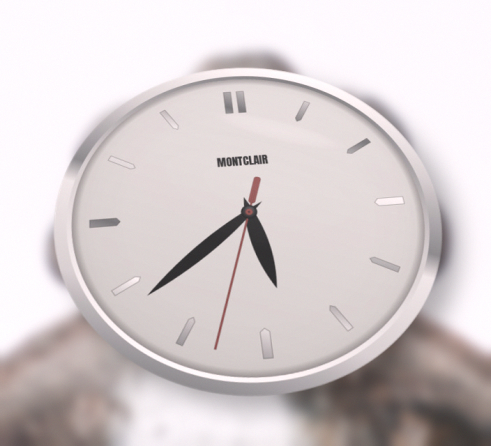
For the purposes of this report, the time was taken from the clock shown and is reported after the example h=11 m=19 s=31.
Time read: h=5 m=38 s=33
